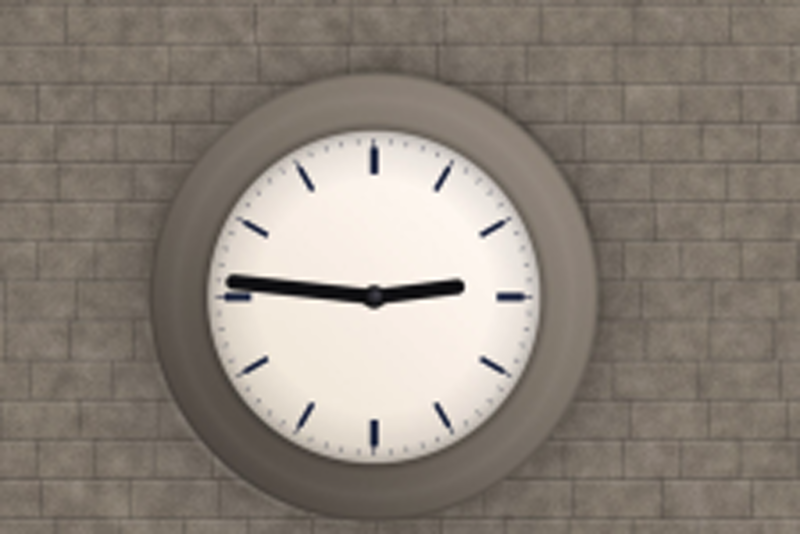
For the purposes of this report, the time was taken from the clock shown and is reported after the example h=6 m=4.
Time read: h=2 m=46
